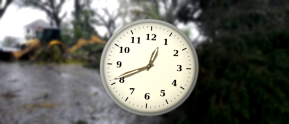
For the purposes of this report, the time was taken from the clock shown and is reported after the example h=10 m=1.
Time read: h=12 m=41
